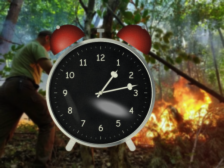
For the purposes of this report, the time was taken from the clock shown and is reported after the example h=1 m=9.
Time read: h=1 m=13
